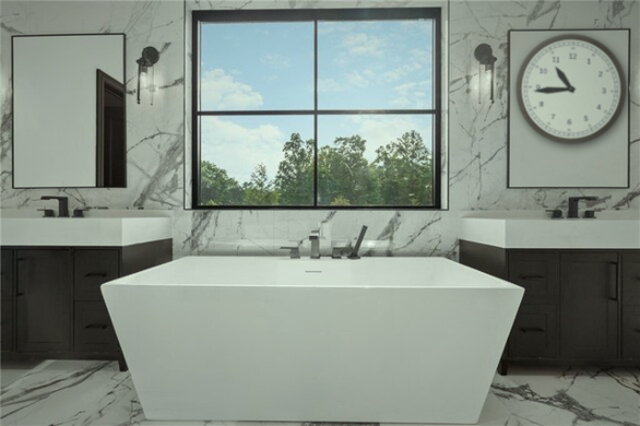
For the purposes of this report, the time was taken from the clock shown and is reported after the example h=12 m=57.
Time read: h=10 m=44
